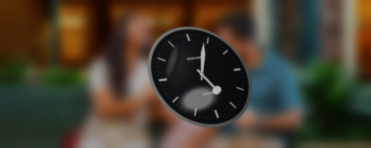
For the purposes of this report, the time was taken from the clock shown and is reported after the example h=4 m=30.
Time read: h=5 m=4
